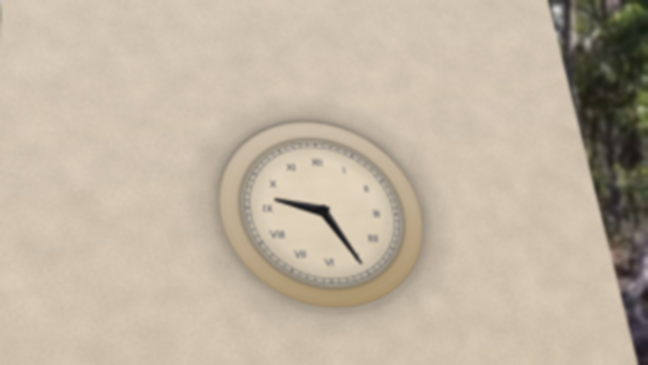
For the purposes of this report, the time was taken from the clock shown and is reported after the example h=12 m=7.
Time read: h=9 m=25
